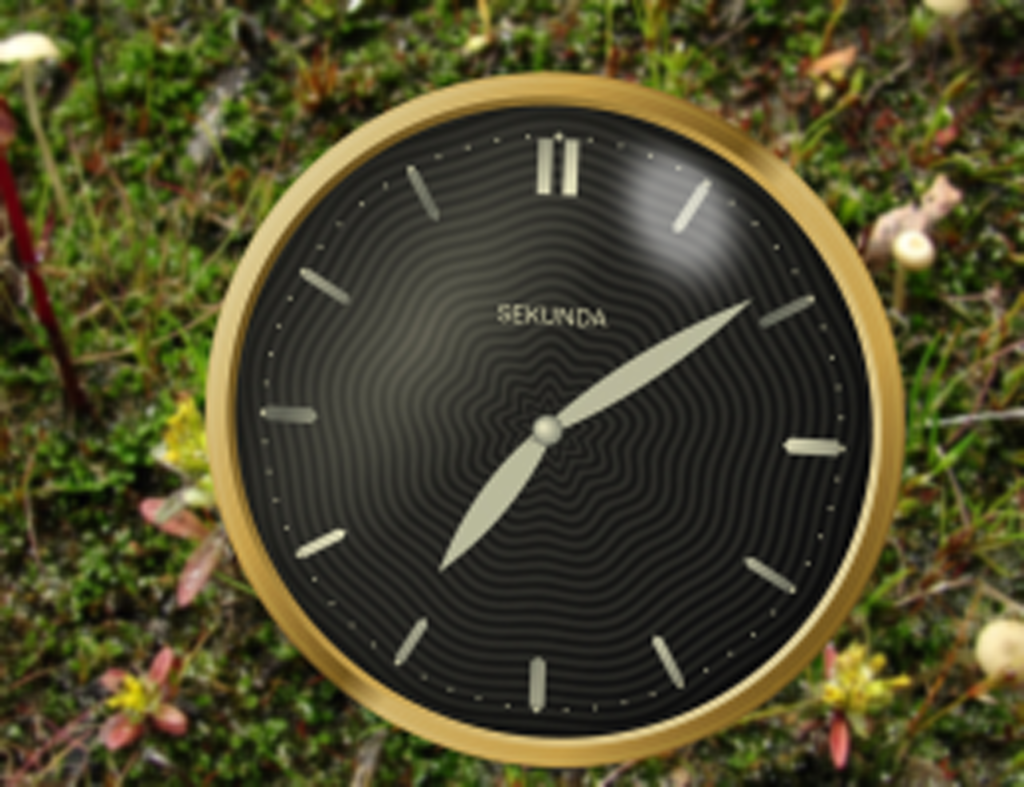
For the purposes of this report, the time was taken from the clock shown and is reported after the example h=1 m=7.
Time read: h=7 m=9
